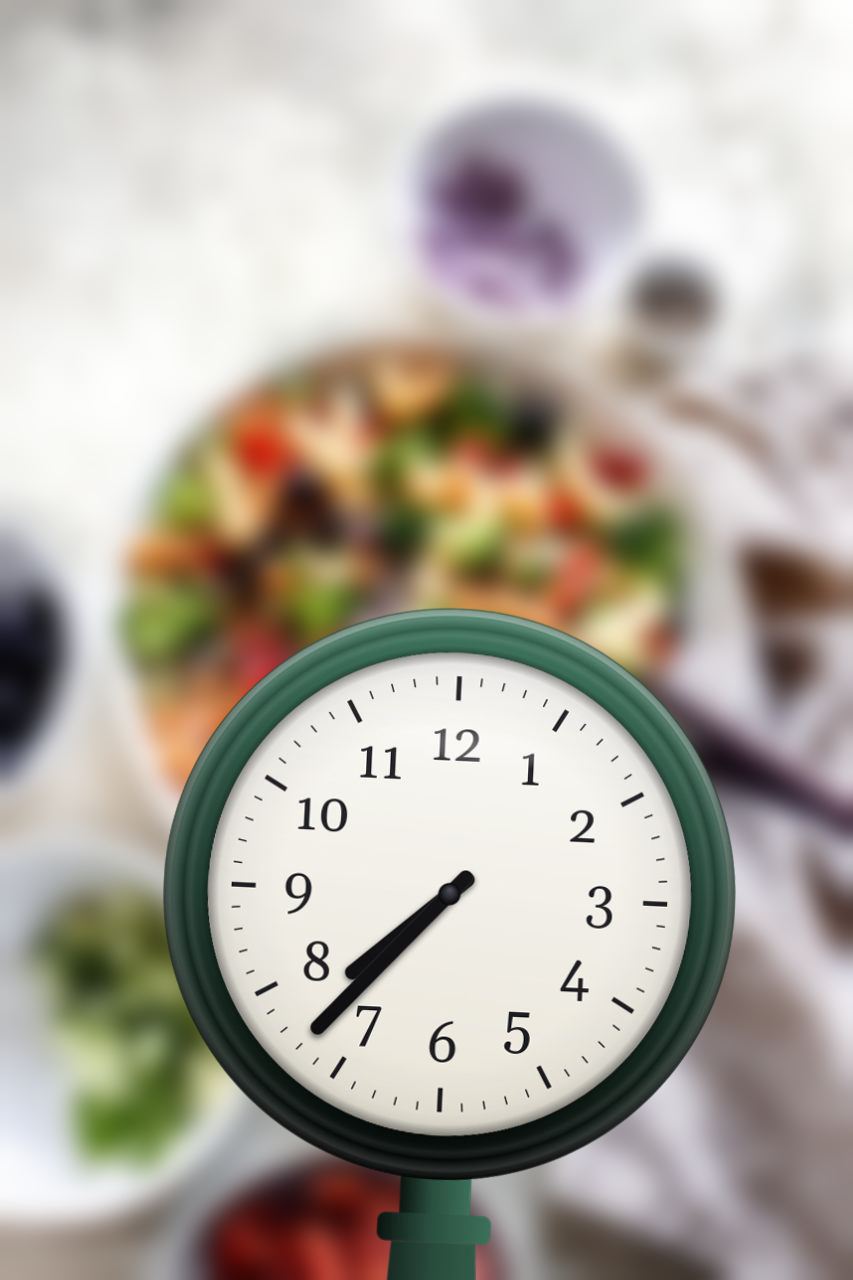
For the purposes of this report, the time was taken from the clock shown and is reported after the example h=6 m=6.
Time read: h=7 m=37
